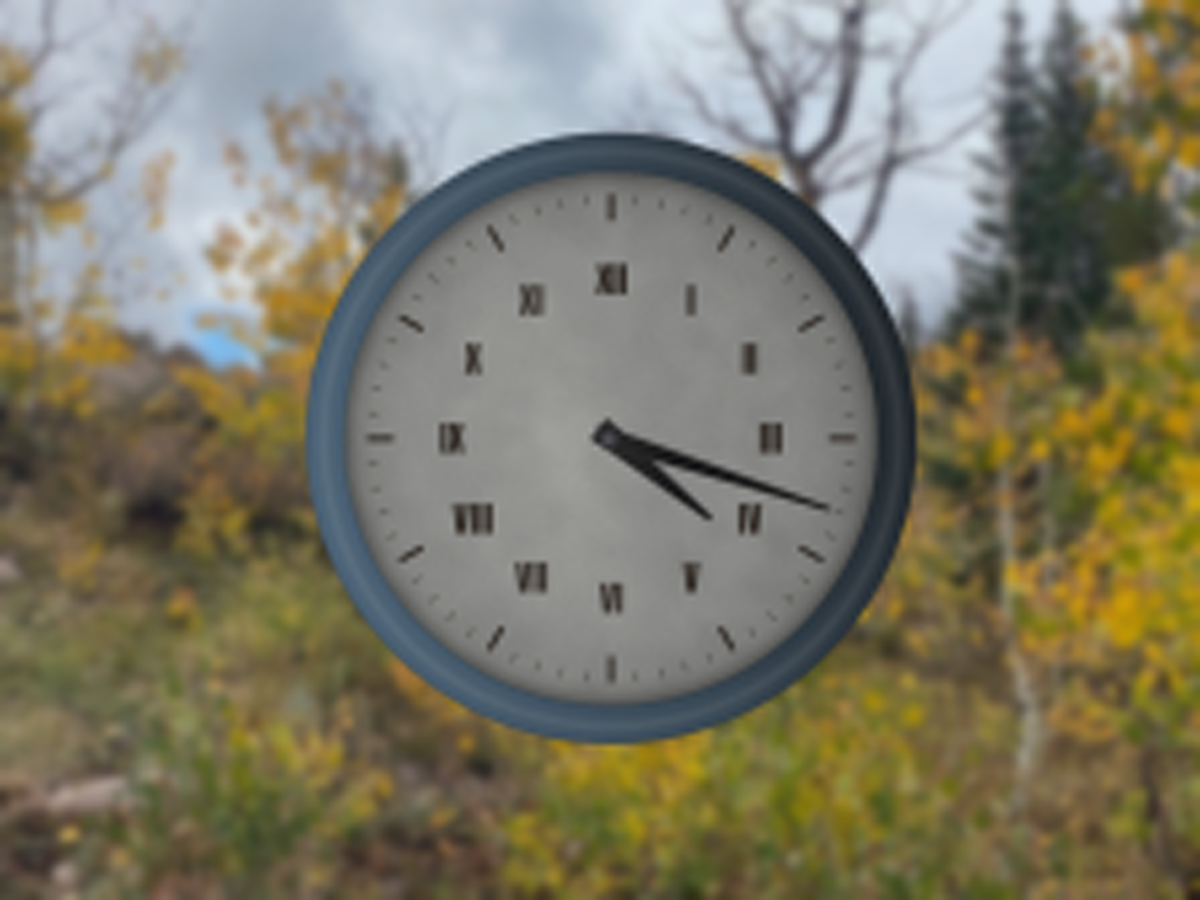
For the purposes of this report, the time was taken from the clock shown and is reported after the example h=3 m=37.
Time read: h=4 m=18
